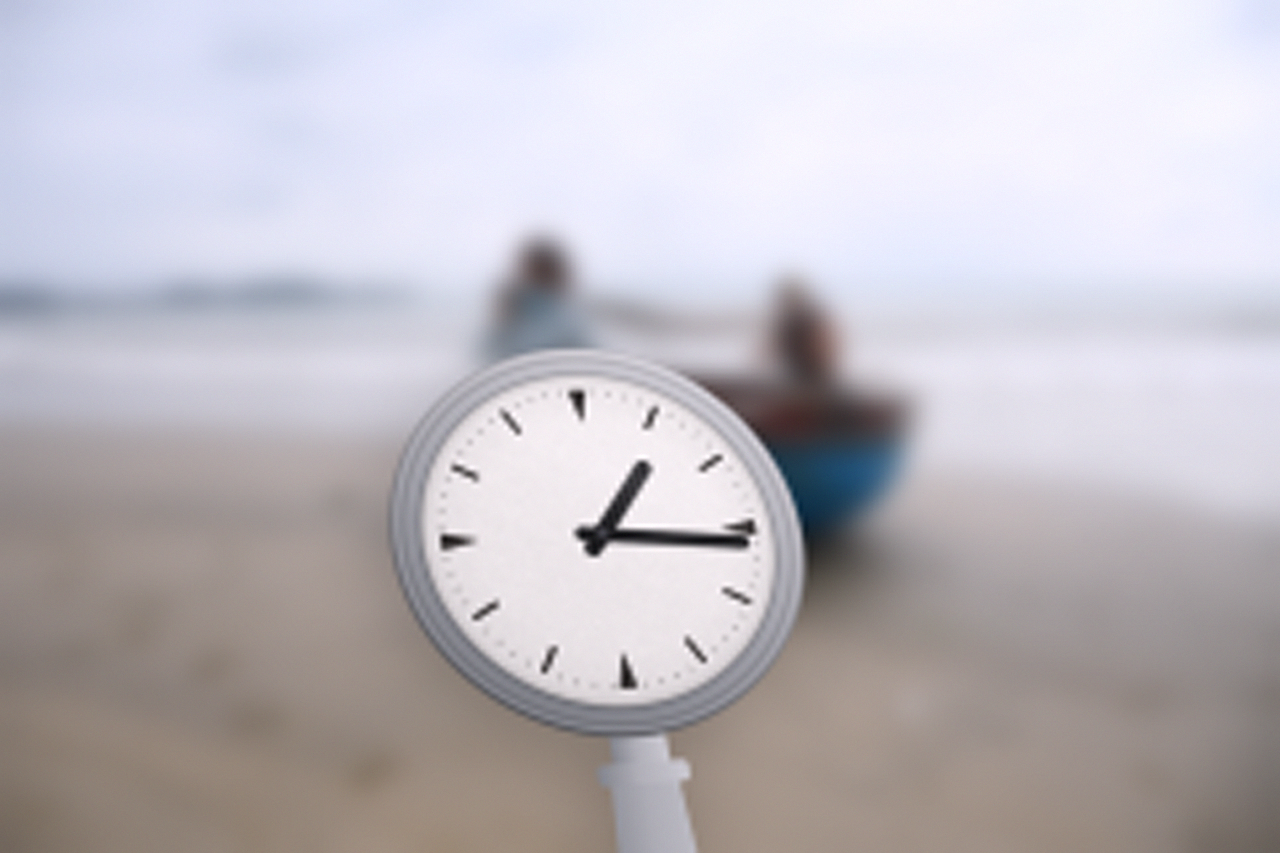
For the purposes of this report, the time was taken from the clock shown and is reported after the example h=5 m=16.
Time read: h=1 m=16
